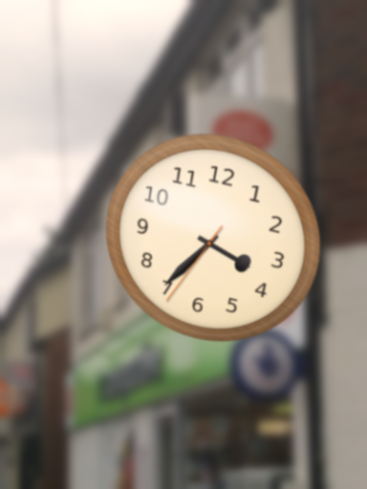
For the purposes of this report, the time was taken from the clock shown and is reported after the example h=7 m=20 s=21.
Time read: h=3 m=35 s=34
